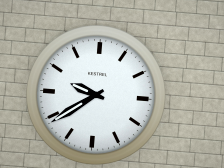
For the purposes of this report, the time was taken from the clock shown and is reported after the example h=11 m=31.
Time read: h=9 m=39
